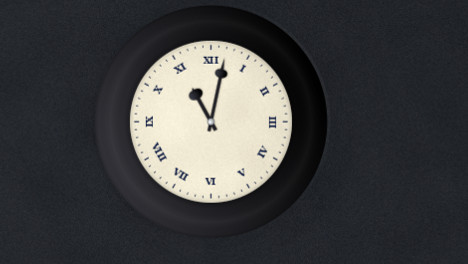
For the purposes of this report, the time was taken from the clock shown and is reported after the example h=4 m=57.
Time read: h=11 m=2
